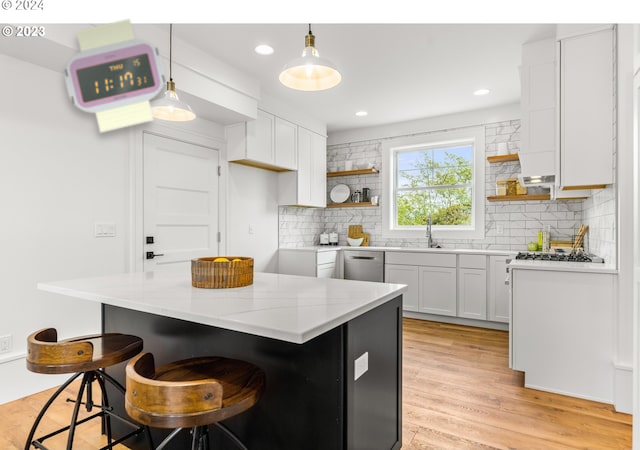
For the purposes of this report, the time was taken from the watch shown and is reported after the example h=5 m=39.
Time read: h=11 m=17
